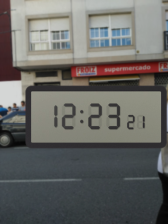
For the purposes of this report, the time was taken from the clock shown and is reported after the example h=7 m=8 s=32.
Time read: h=12 m=23 s=21
